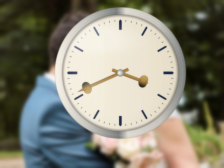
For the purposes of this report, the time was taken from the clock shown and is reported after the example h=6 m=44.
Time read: h=3 m=41
